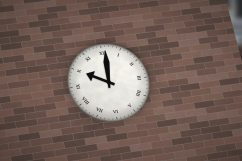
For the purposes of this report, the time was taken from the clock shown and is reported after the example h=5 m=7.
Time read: h=10 m=1
